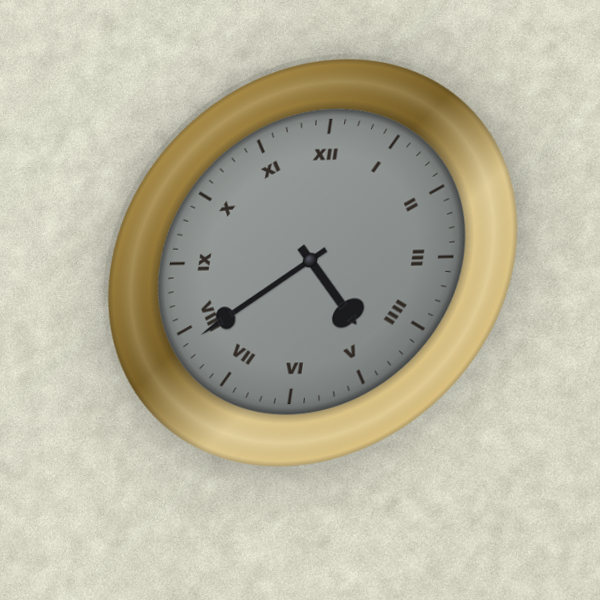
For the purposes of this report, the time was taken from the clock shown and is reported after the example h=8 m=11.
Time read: h=4 m=39
